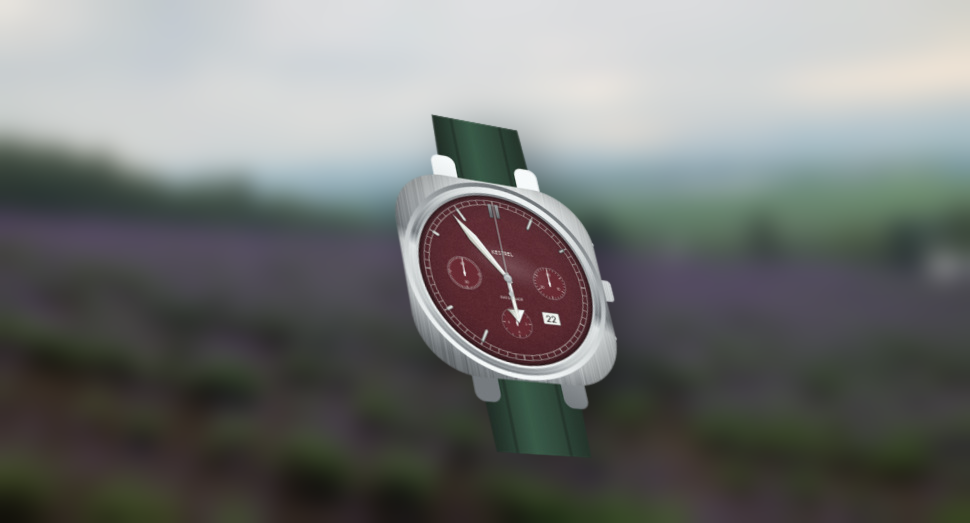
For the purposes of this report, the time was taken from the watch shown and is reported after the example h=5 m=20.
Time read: h=5 m=54
